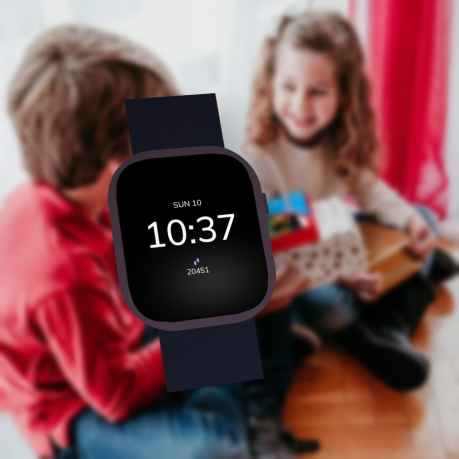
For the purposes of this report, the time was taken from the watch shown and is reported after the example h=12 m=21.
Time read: h=10 m=37
